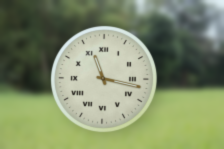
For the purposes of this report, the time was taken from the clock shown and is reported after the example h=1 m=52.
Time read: h=11 m=17
